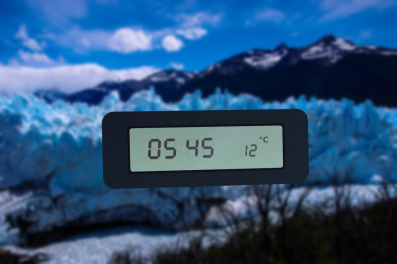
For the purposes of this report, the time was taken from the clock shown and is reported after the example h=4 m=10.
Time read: h=5 m=45
